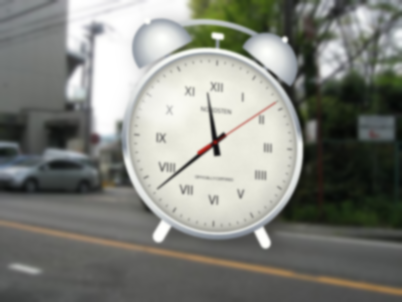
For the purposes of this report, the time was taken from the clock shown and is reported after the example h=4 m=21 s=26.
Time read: h=11 m=38 s=9
